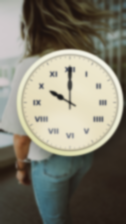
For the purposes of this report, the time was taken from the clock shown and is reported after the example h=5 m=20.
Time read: h=10 m=0
